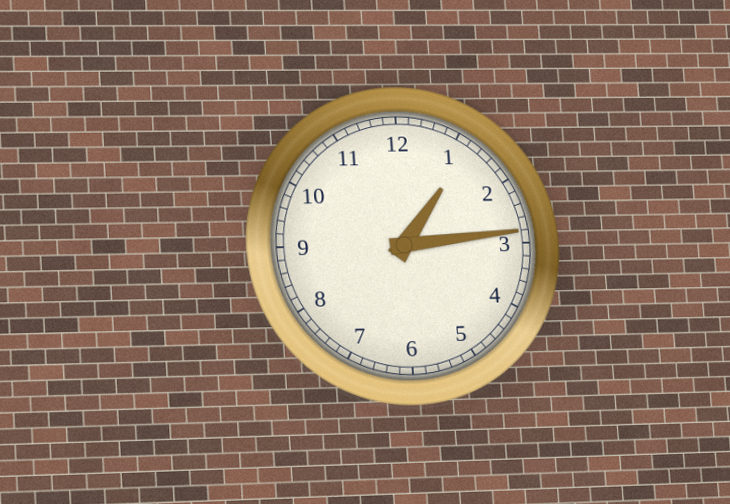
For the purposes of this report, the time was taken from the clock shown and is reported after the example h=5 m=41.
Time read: h=1 m=14
